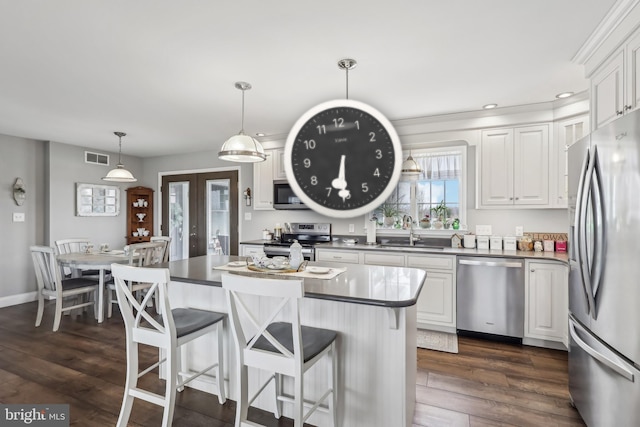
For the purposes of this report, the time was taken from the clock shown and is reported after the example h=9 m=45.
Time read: h=6 m=31
